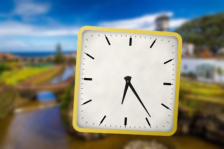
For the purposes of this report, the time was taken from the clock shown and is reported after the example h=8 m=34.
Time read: h=6 m=24
